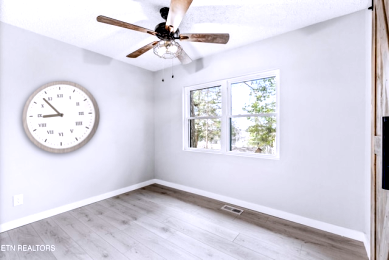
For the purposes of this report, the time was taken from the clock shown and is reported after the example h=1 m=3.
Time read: h=8 m=53
